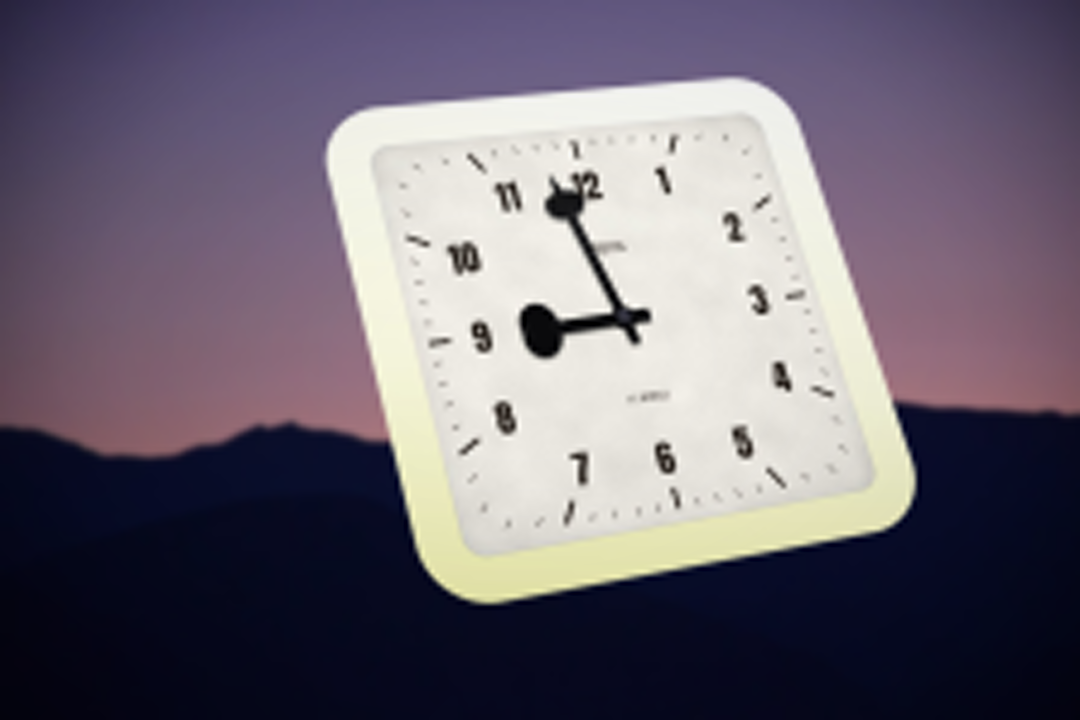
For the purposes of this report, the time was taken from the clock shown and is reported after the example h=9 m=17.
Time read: h=8 m=58
